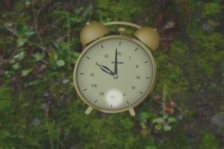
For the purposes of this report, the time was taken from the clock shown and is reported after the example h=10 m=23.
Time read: h=9 m=59
